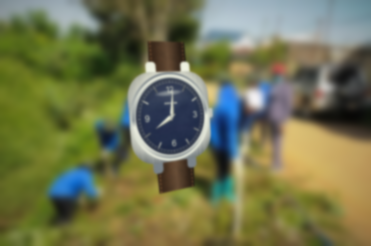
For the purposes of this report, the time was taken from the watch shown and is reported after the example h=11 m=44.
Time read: h=8 m=1
